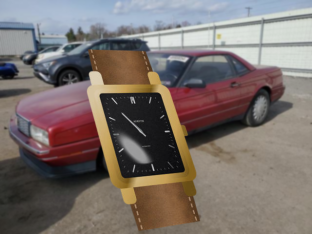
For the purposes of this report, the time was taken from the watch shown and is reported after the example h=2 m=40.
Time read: h=10 m=54
